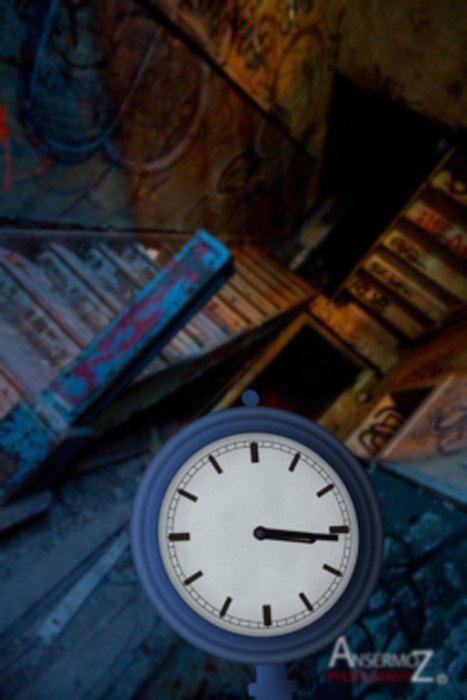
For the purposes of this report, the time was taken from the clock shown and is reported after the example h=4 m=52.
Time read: h=3 m=16
